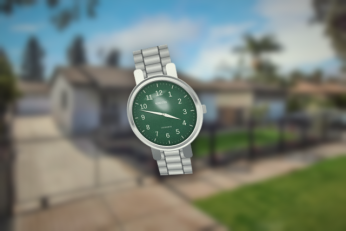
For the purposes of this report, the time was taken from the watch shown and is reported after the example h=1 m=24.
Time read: h=3 m=48
